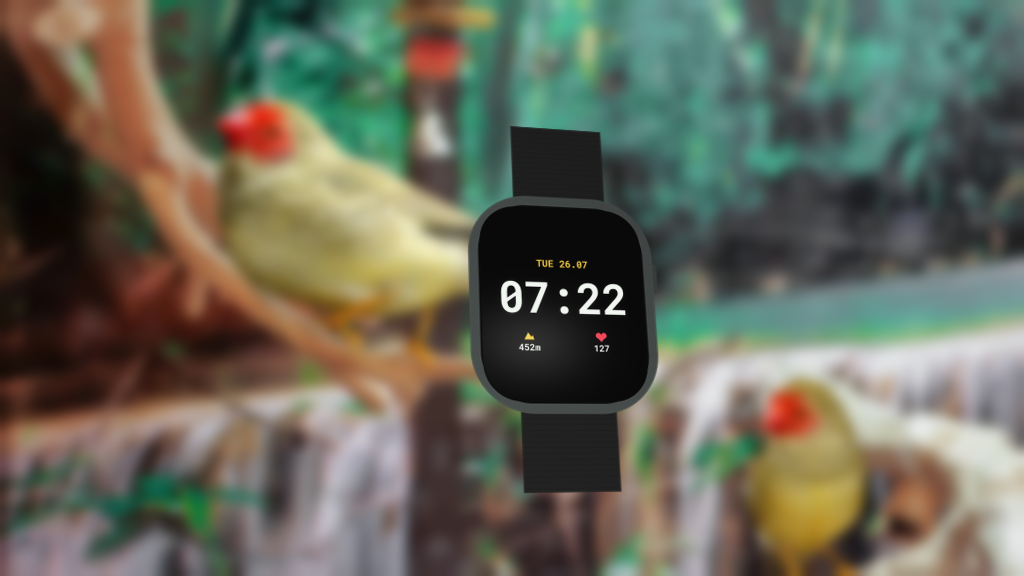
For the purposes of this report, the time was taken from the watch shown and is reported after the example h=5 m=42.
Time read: h=7 m=22
